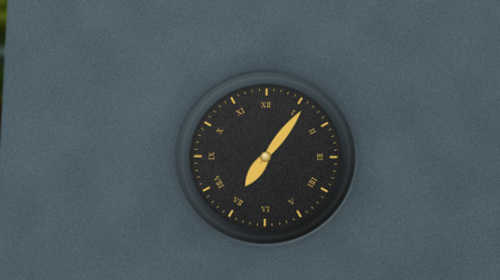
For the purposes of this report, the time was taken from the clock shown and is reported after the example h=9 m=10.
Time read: h=7 m=6
